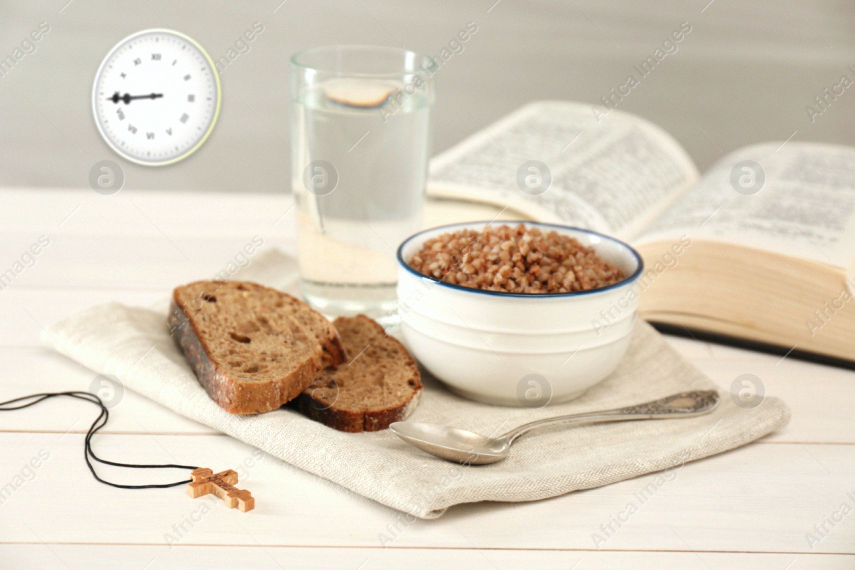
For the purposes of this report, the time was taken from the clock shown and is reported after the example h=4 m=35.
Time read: h=8 m=44
